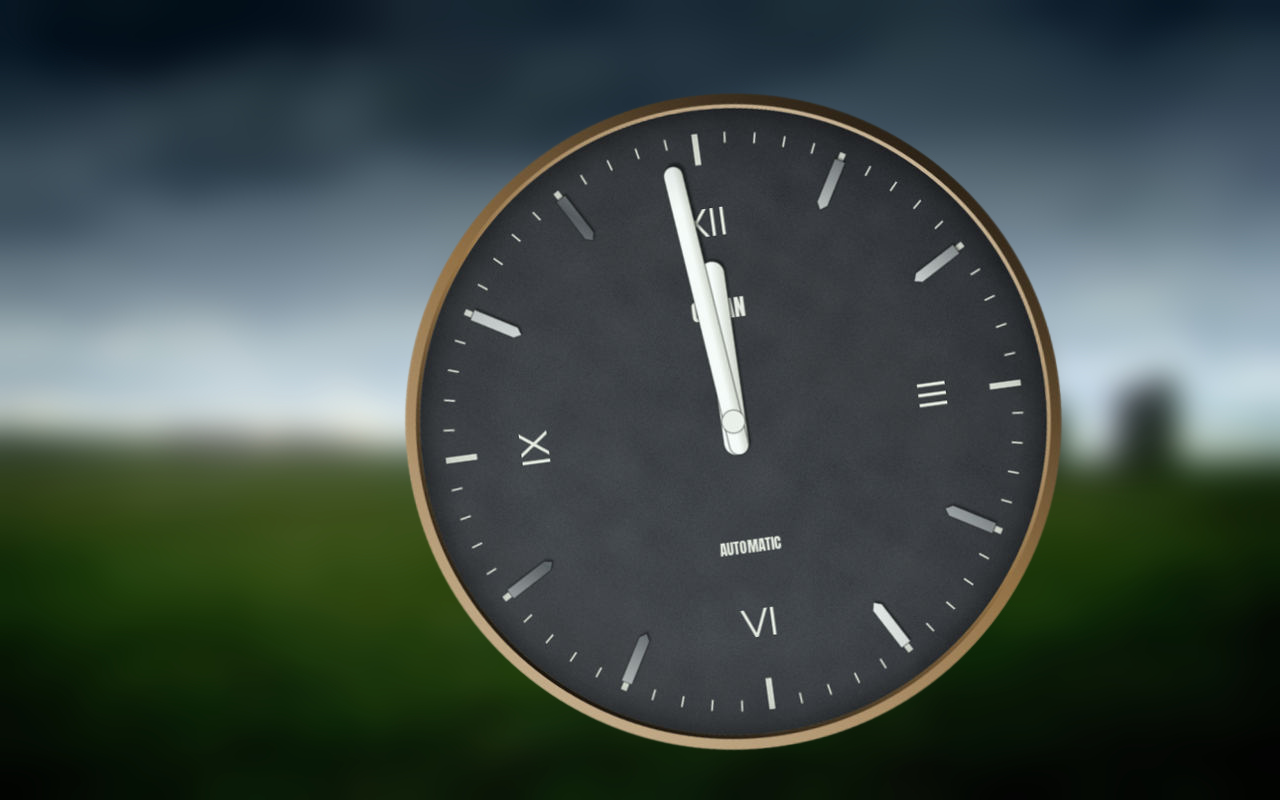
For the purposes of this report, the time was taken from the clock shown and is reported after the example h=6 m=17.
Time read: h=11 m=59
